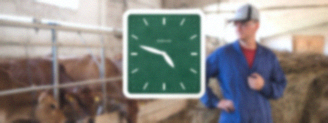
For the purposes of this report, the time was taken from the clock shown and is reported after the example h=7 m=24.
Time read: h=4 m=48
